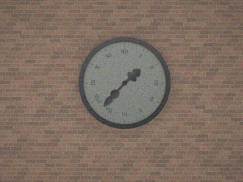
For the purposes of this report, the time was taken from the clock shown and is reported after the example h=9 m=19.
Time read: h=1 m=37
